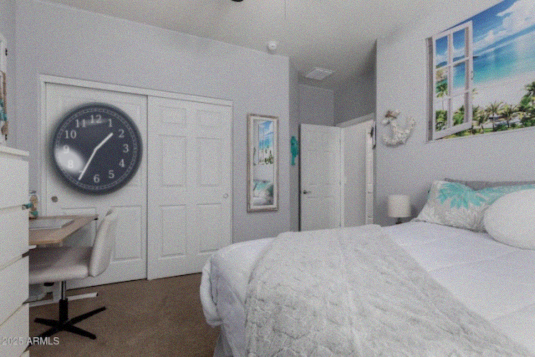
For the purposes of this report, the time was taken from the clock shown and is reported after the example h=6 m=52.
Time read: h=1 m=35
